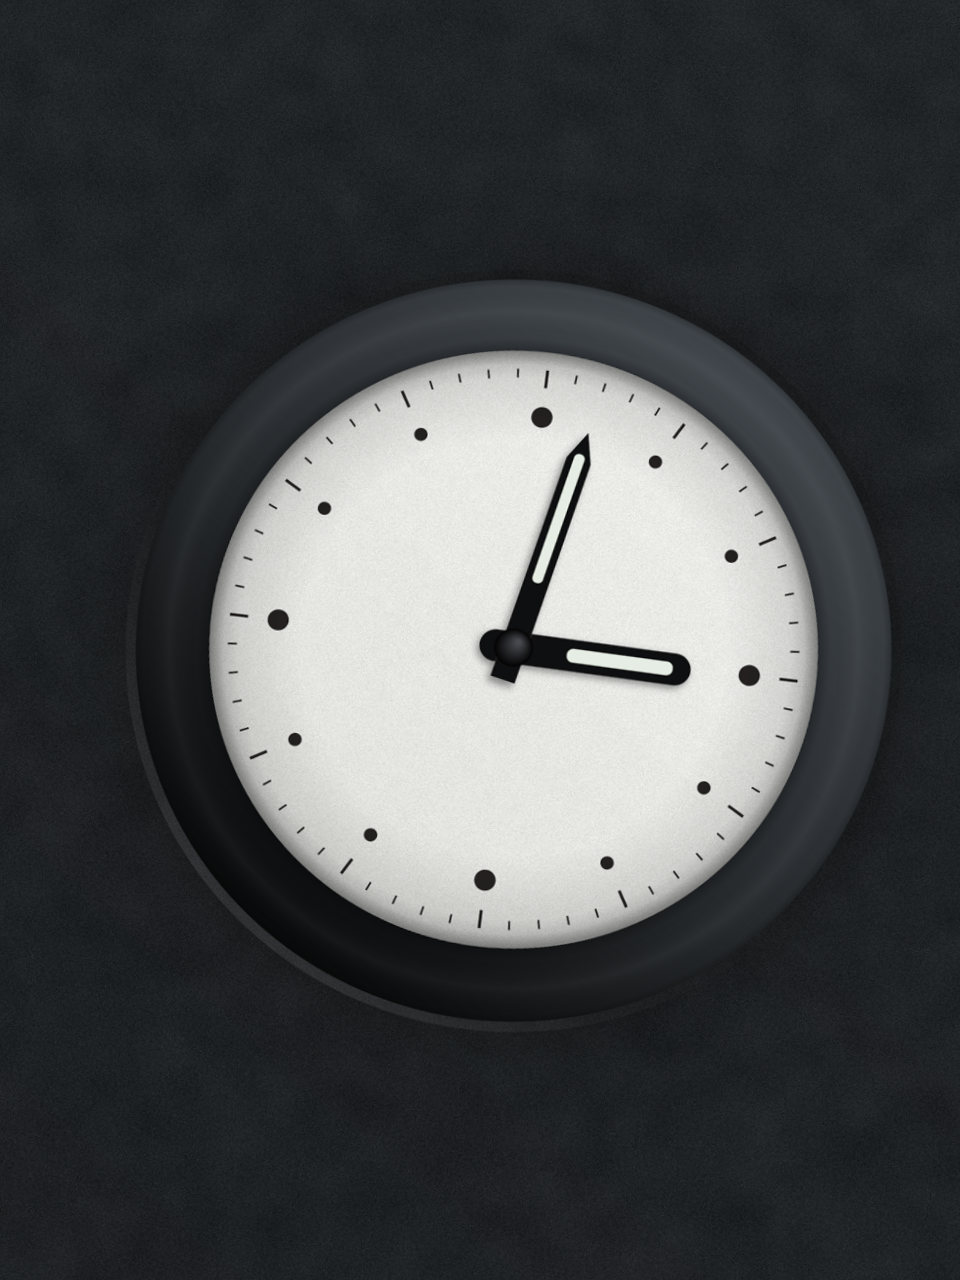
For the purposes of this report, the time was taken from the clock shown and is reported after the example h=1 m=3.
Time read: h=3 m=2
